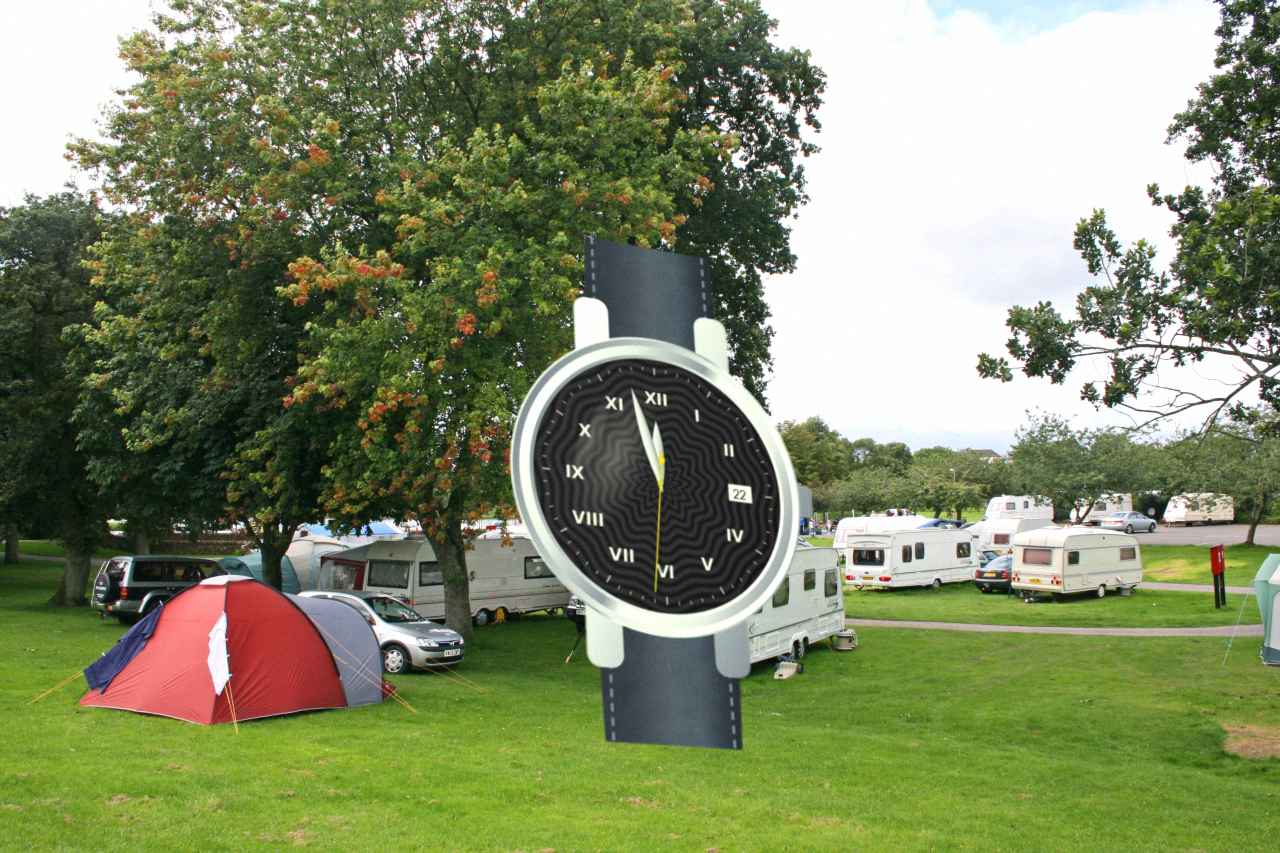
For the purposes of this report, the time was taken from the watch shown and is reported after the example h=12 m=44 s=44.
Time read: h=11 m=57 s=31
